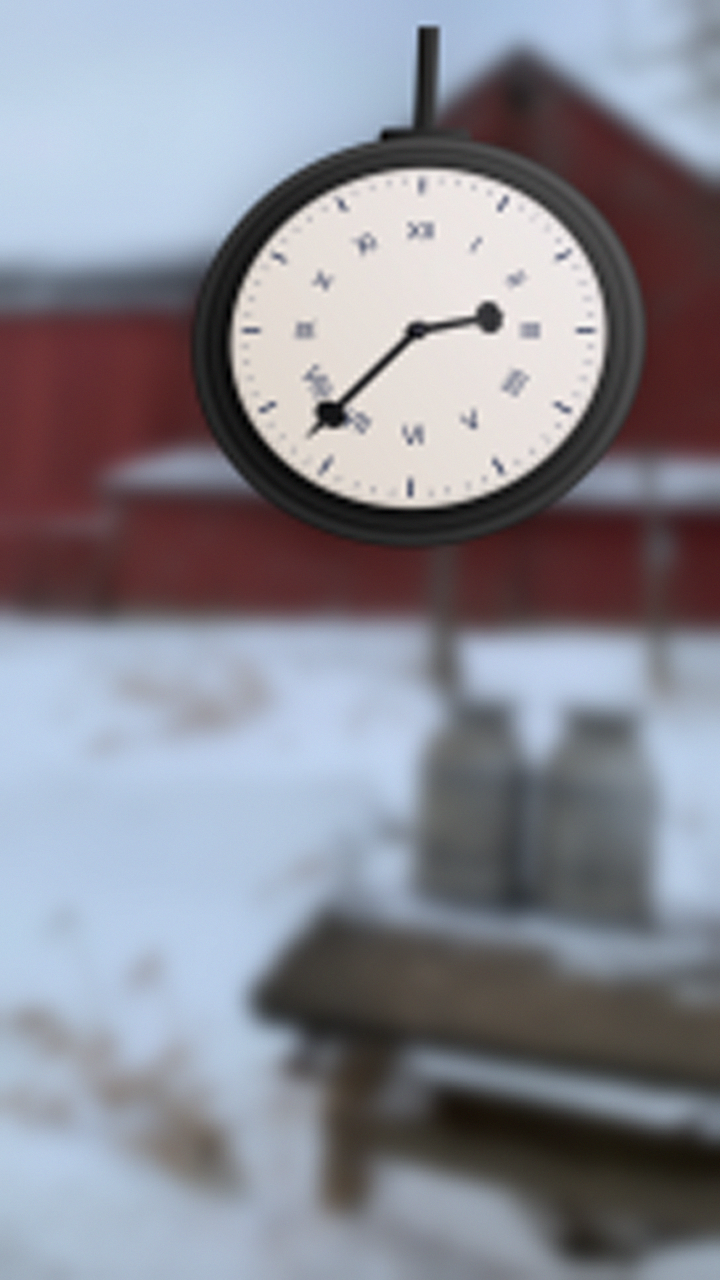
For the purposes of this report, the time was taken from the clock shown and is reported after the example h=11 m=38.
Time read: h=2 m=37
